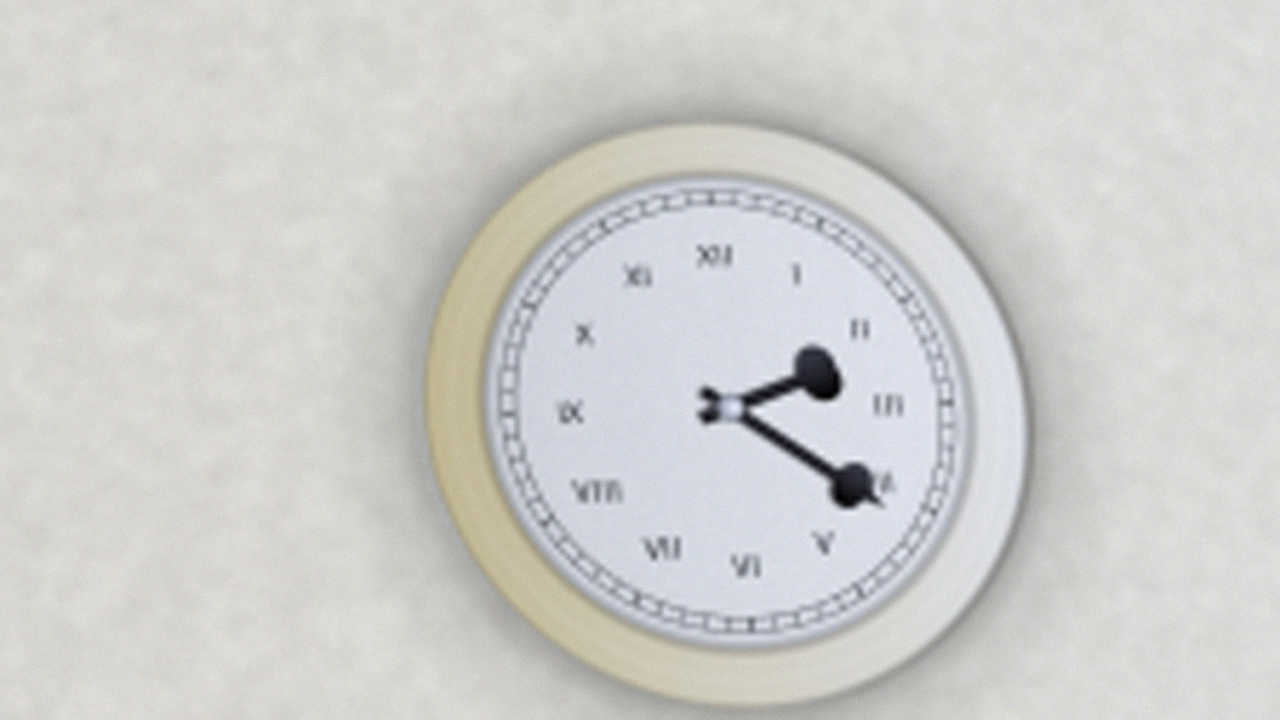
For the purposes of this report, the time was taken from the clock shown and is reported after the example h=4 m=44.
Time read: h=2 m=21
